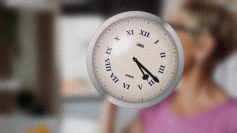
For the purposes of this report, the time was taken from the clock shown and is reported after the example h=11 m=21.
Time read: h=4 m=19
